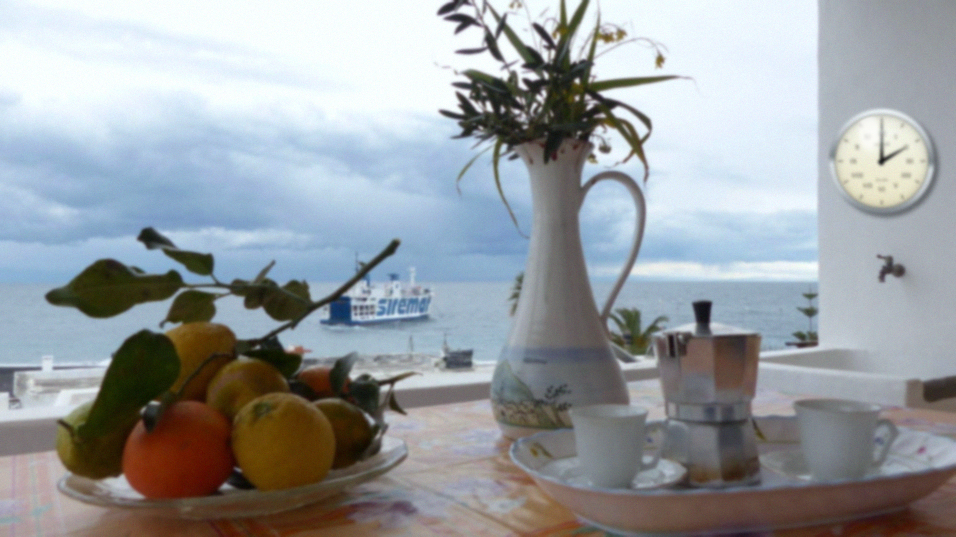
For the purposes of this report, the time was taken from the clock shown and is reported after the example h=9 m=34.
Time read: h=2 m=0
